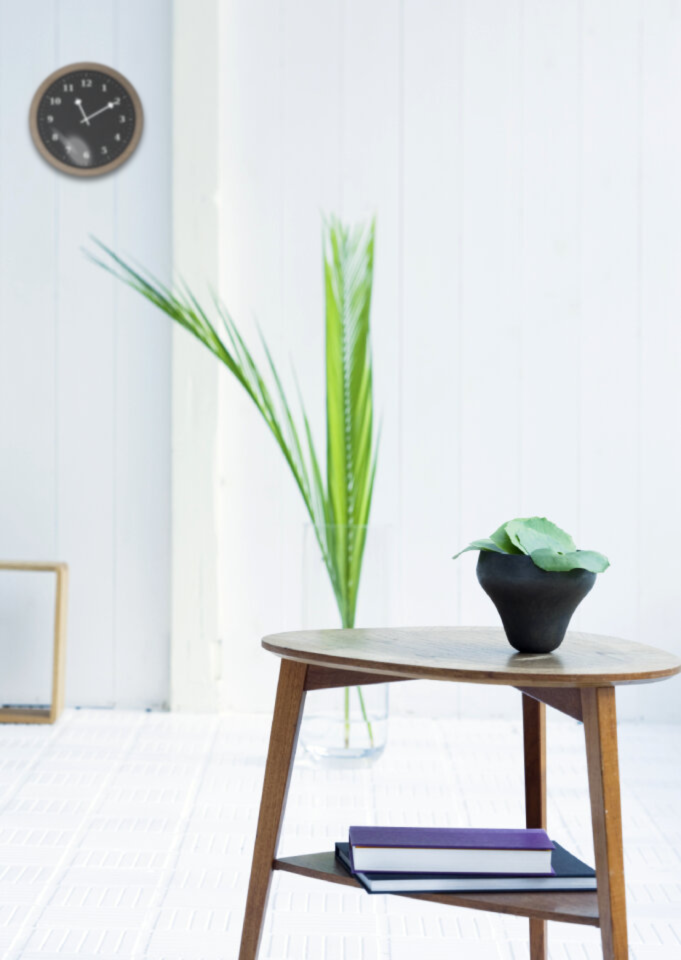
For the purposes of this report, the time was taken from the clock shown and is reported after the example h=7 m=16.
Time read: h=11 m=10
